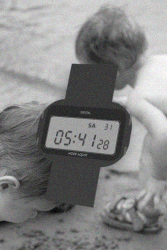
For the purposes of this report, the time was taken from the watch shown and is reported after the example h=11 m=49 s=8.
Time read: h=5 m=41 s=28
